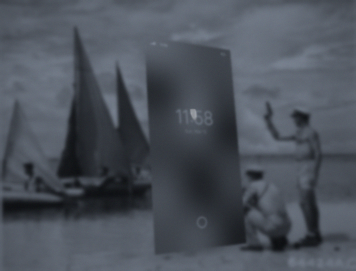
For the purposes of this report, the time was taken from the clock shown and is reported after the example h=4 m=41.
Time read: h=11 m=58
